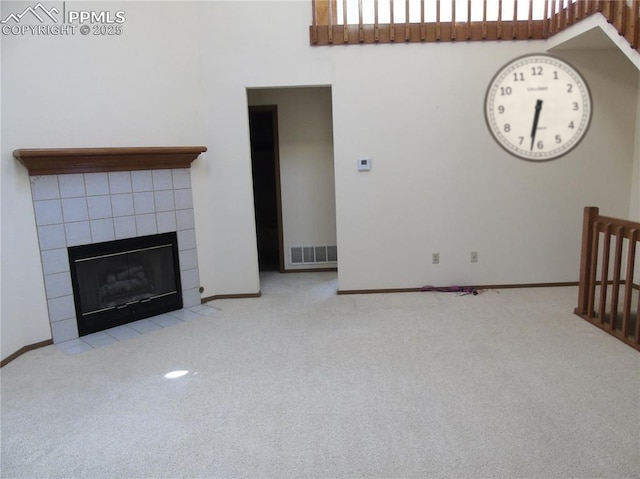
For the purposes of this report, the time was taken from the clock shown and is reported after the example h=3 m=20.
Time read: h=6 m=32
